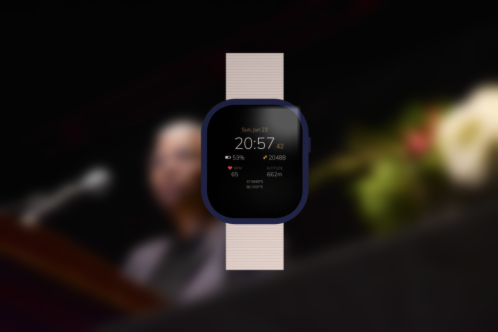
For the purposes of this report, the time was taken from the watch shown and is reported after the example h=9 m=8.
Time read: h=20 m=57
